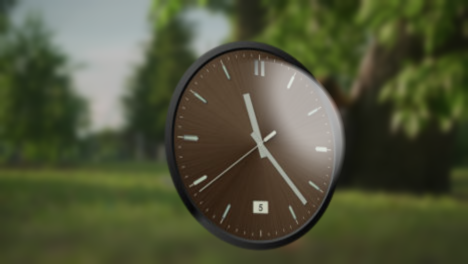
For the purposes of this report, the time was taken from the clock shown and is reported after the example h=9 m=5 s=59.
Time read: h=11 m=22 s=39
